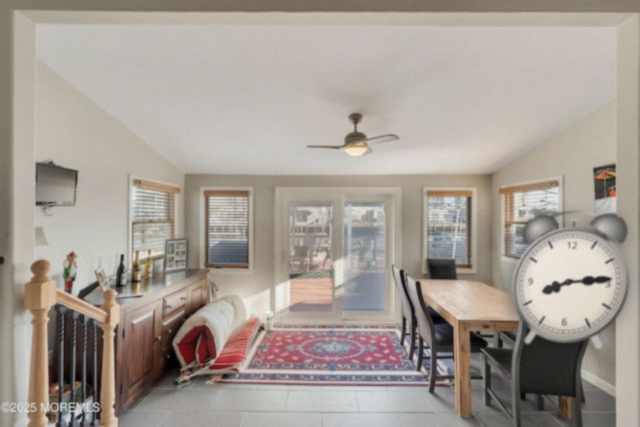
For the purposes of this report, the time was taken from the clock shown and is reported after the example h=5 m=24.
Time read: h=8 m=14
